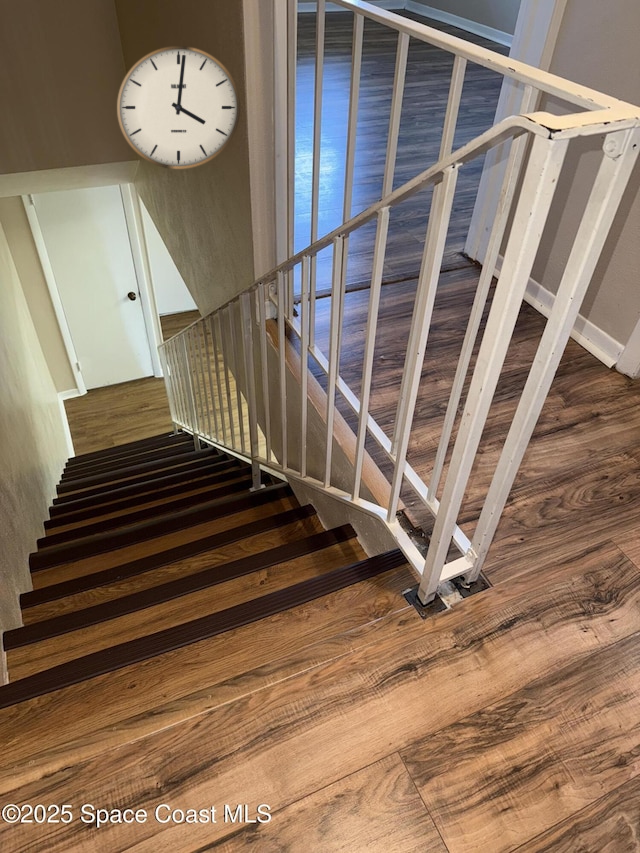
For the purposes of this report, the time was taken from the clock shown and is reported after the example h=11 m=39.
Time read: h=4 m=1
